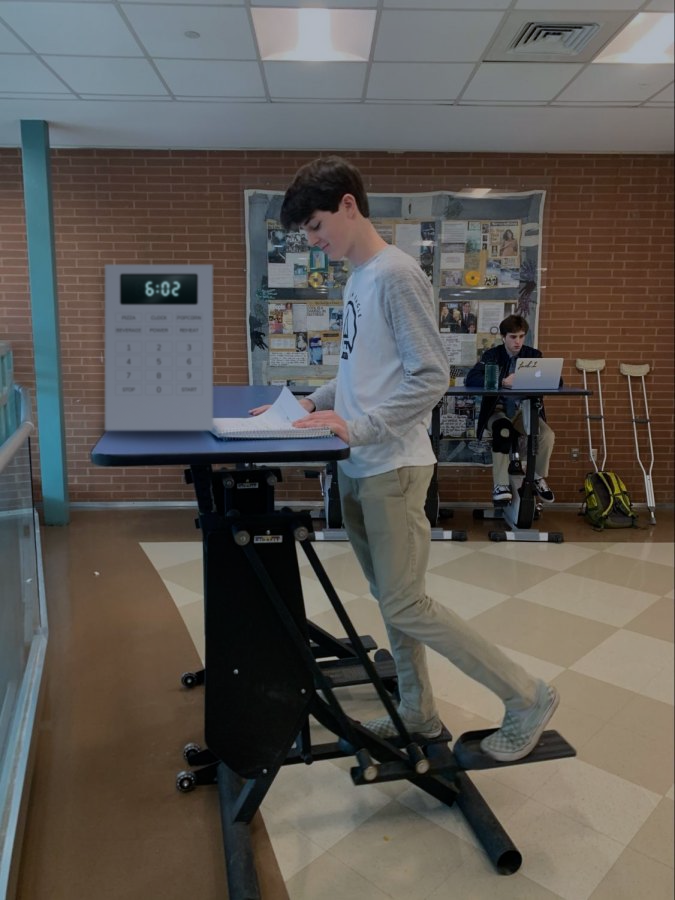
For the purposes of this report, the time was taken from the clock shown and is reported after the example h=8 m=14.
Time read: h=6 m=2
